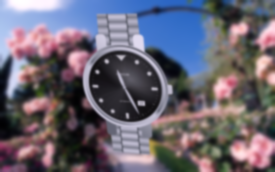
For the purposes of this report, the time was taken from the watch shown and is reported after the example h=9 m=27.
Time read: h=11 m=26
